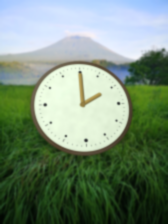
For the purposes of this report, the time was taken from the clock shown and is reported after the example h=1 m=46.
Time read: h=2 m=0
